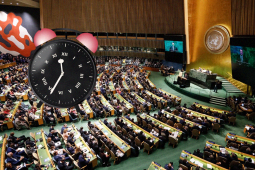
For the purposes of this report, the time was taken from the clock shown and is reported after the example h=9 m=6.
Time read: h=11 m=34
